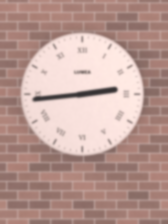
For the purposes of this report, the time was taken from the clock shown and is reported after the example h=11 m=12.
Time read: h=2 m=44
